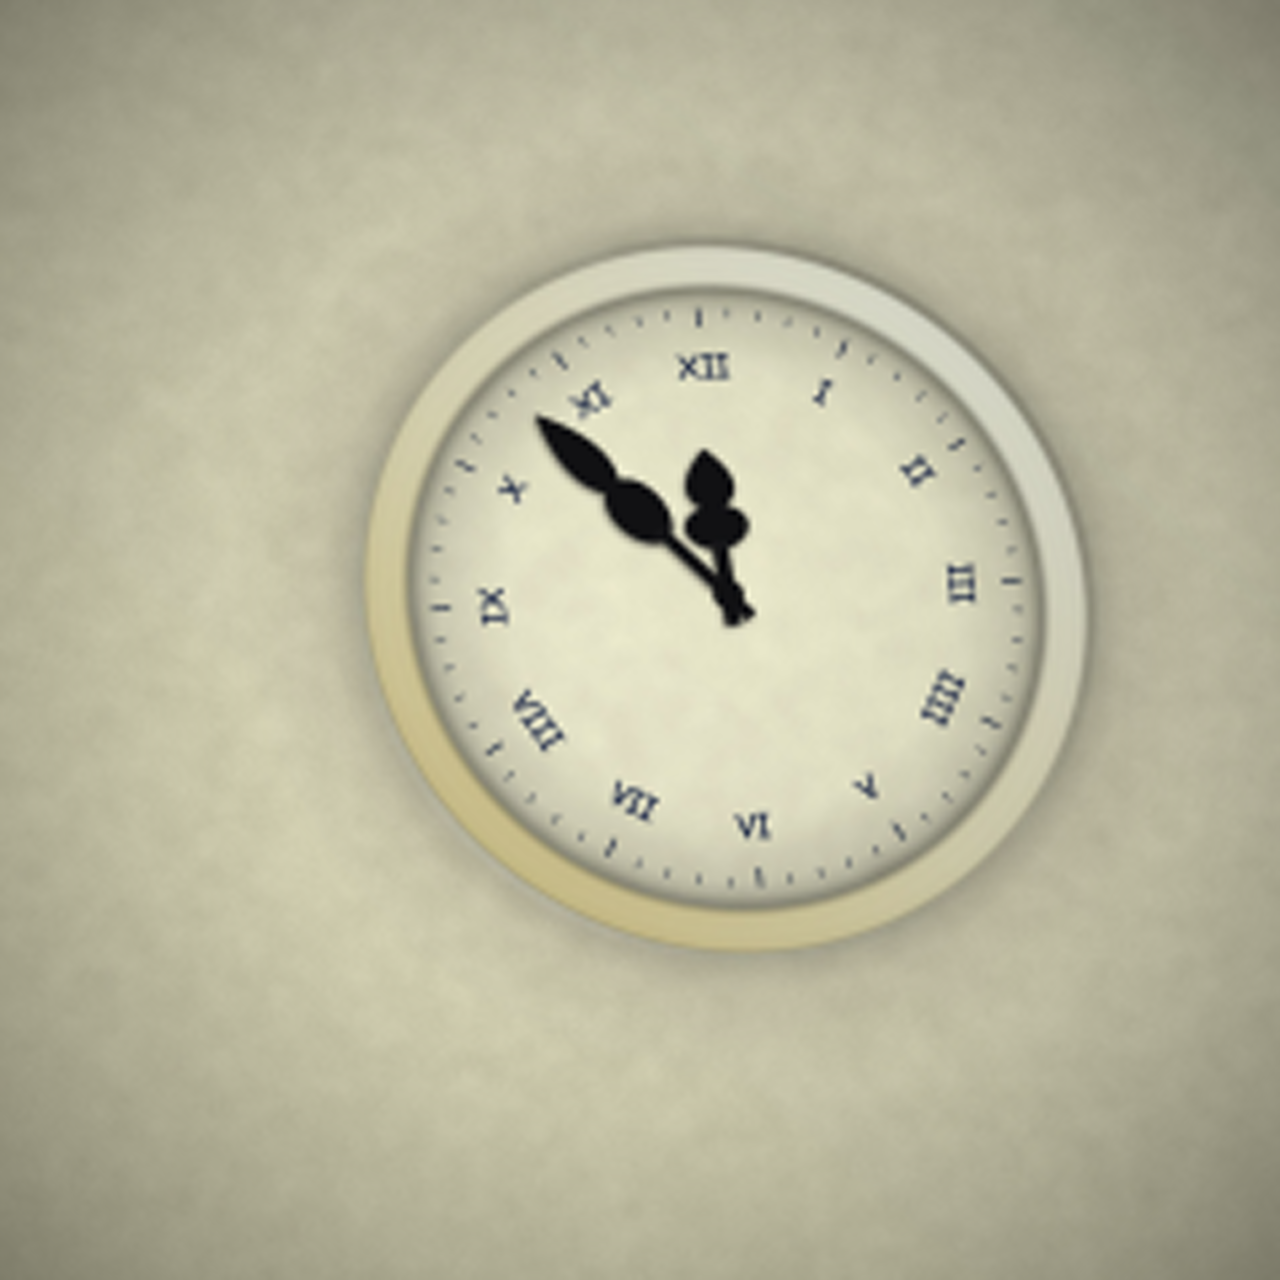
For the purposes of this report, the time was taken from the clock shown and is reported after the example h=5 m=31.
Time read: h=11 m=53
